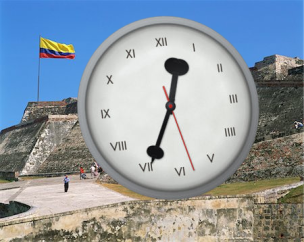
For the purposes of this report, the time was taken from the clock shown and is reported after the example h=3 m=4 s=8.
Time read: h=12 m=34 s=28
